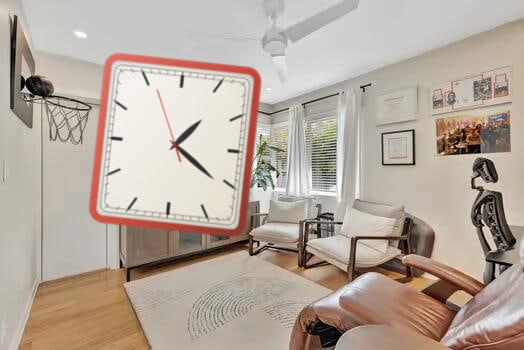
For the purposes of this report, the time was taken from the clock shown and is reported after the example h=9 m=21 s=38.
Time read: h=1 m=20 s=56
